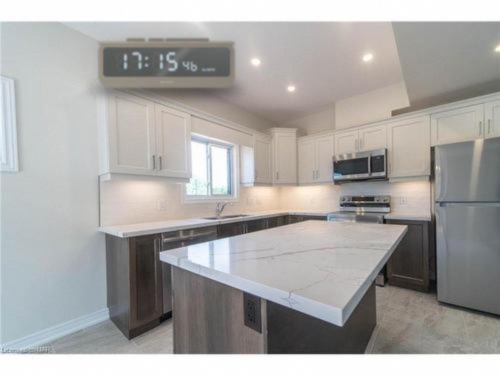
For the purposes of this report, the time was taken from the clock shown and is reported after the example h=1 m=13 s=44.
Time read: h=17 m=15 s=46
